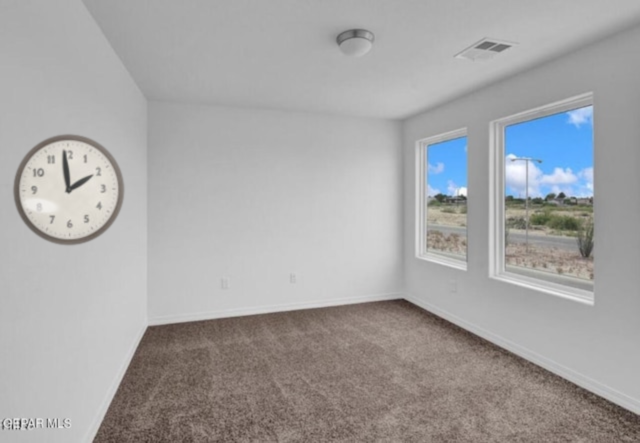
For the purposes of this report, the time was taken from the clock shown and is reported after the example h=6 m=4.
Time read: h=1 m=59
